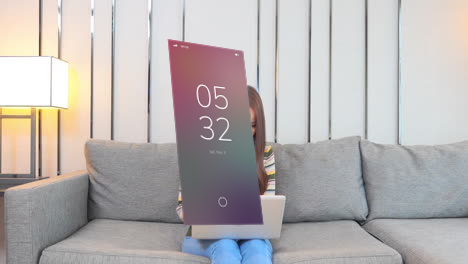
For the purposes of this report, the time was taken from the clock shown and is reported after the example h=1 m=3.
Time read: h=5 m=32
